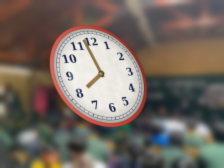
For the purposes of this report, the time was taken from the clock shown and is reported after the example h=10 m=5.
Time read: h=7 m=58
